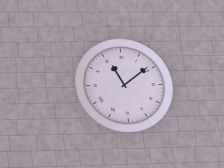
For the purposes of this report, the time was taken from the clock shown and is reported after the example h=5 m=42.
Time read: h=11 m=9
